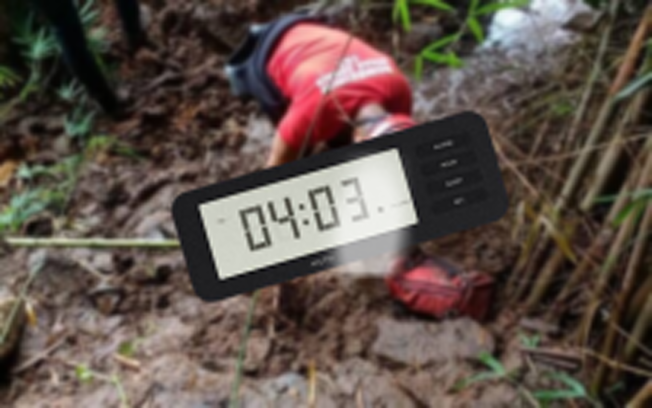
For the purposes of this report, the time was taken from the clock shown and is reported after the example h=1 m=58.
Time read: h=4 m=3
